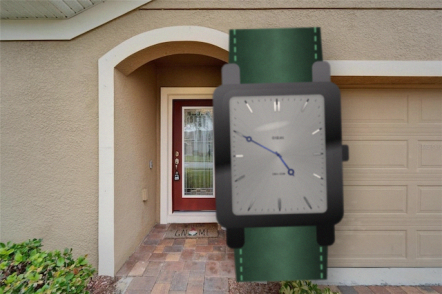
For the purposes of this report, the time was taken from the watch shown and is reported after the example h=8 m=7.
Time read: h=4 m=50
